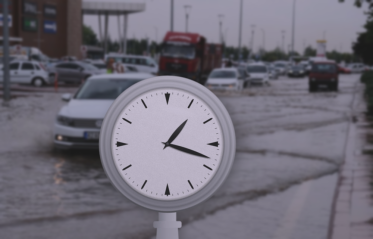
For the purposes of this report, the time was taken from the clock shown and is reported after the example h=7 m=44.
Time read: h=1 m=18
